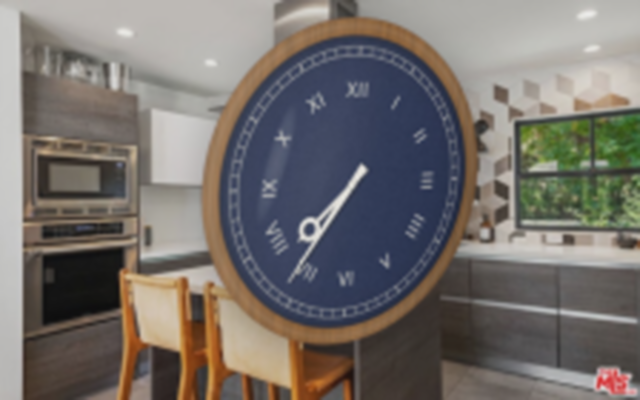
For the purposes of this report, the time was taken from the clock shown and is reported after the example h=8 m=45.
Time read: h=7 m=36
